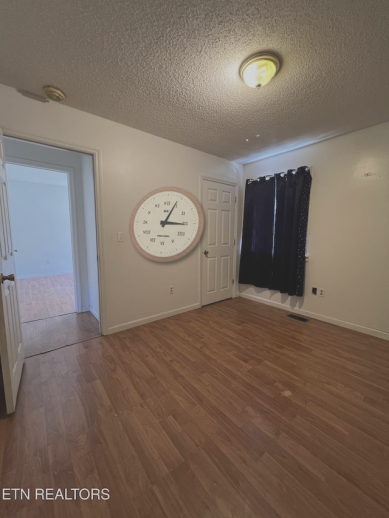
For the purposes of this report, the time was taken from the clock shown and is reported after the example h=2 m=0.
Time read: h=3 m=4
